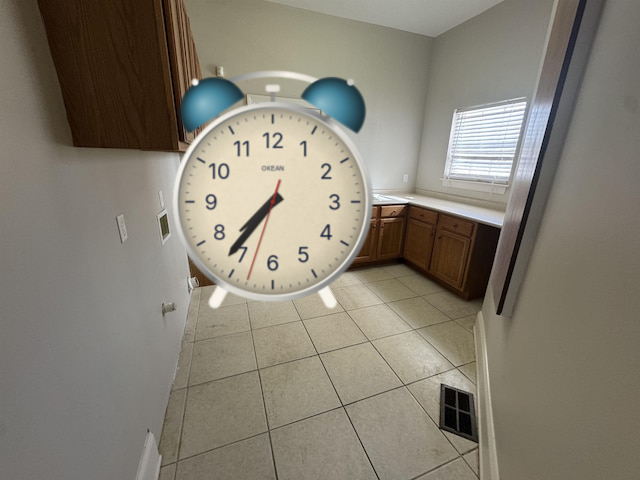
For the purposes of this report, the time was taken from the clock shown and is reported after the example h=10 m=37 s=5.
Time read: h=7 m=36 s=33
